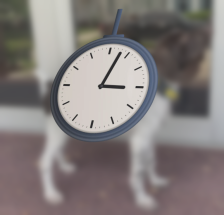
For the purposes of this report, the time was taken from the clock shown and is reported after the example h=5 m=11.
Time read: h=3 m=3
